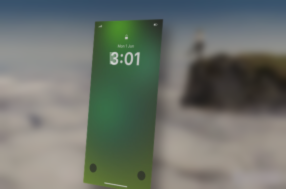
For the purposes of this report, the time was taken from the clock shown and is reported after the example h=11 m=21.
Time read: h=3 m=1
